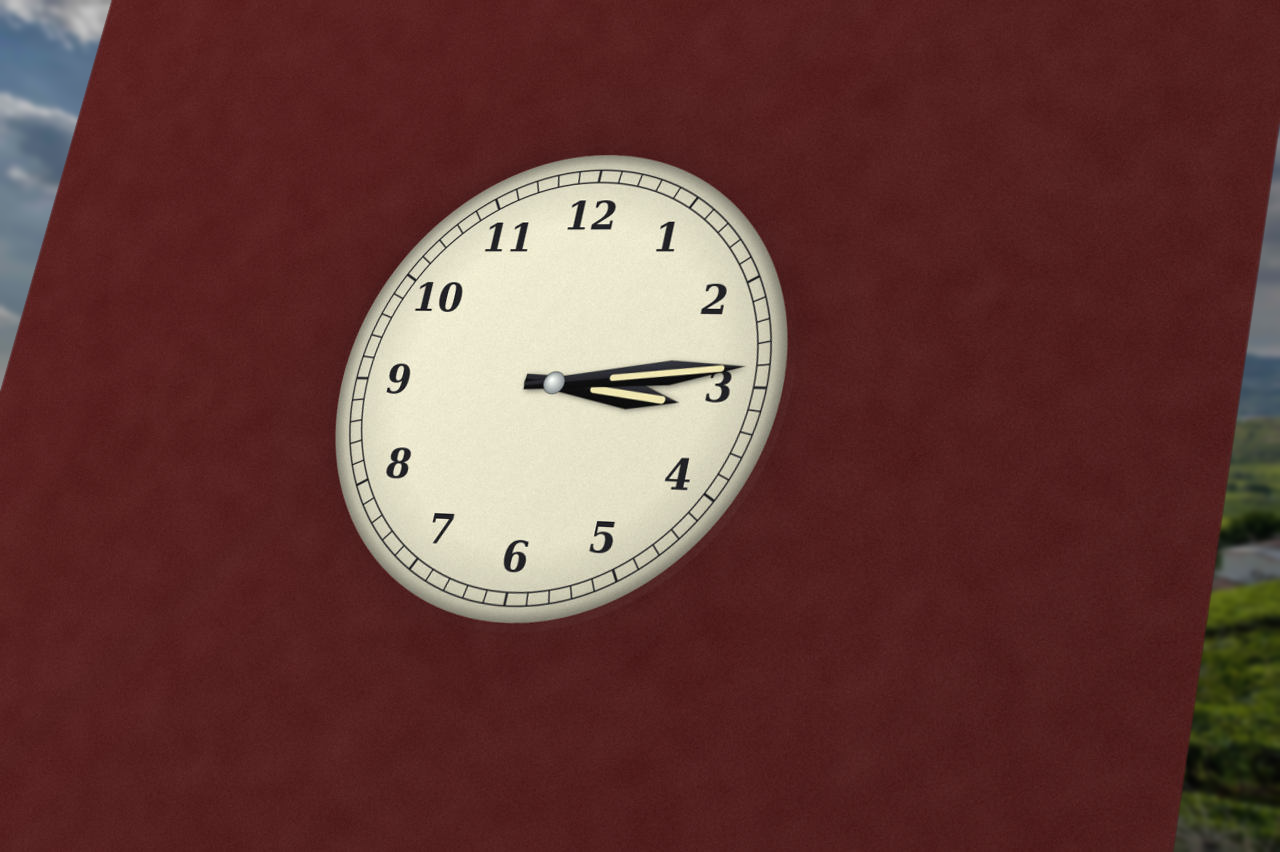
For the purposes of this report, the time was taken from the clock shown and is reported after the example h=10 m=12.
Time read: h=3 m=14
